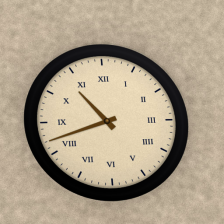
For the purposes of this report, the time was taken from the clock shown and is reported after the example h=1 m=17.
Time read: h=10 m=42
